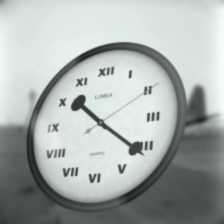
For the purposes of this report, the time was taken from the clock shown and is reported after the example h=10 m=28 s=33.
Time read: h=10 m=21 s=10
